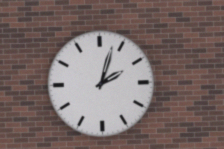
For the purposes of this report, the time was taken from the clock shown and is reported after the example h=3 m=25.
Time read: h=2 m=3
